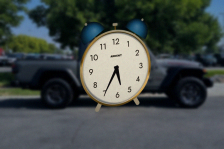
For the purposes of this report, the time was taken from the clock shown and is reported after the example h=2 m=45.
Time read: h=5 m=35
